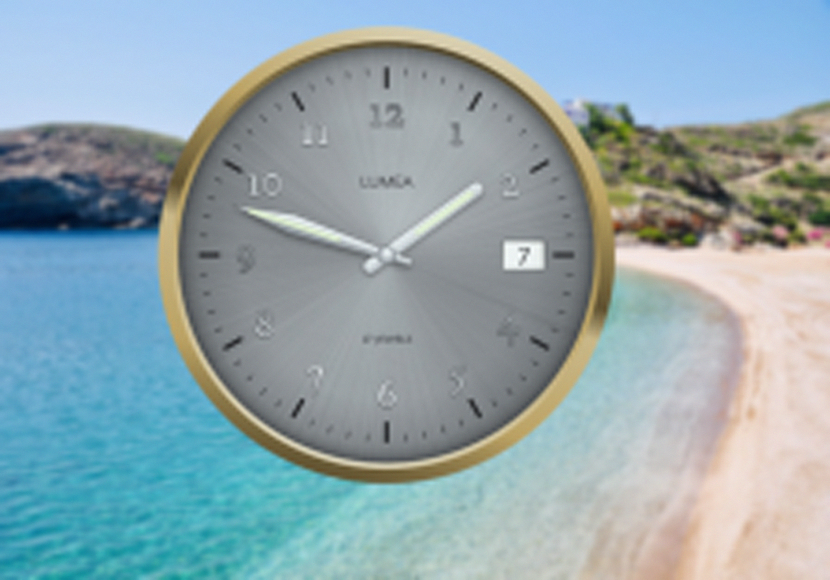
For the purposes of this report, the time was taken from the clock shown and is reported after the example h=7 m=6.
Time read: h=1 m=48
